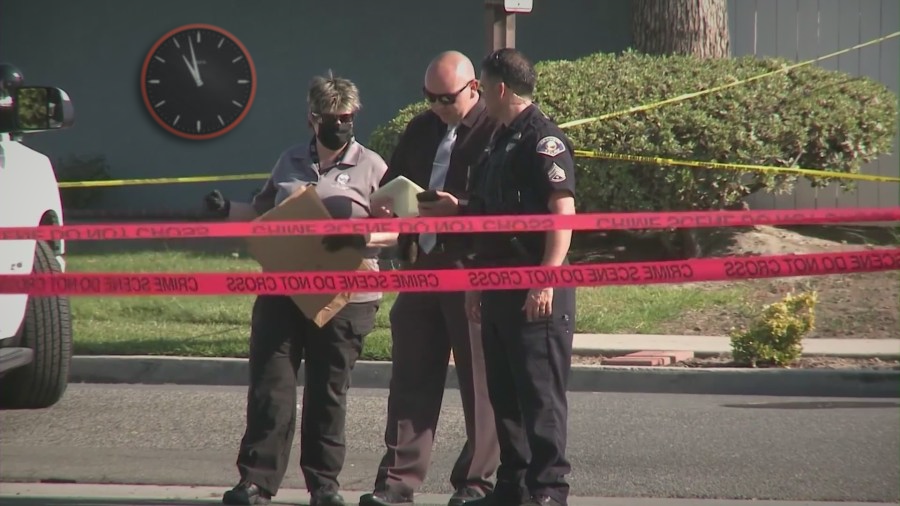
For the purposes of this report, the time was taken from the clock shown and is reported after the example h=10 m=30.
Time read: h=10 m=58
